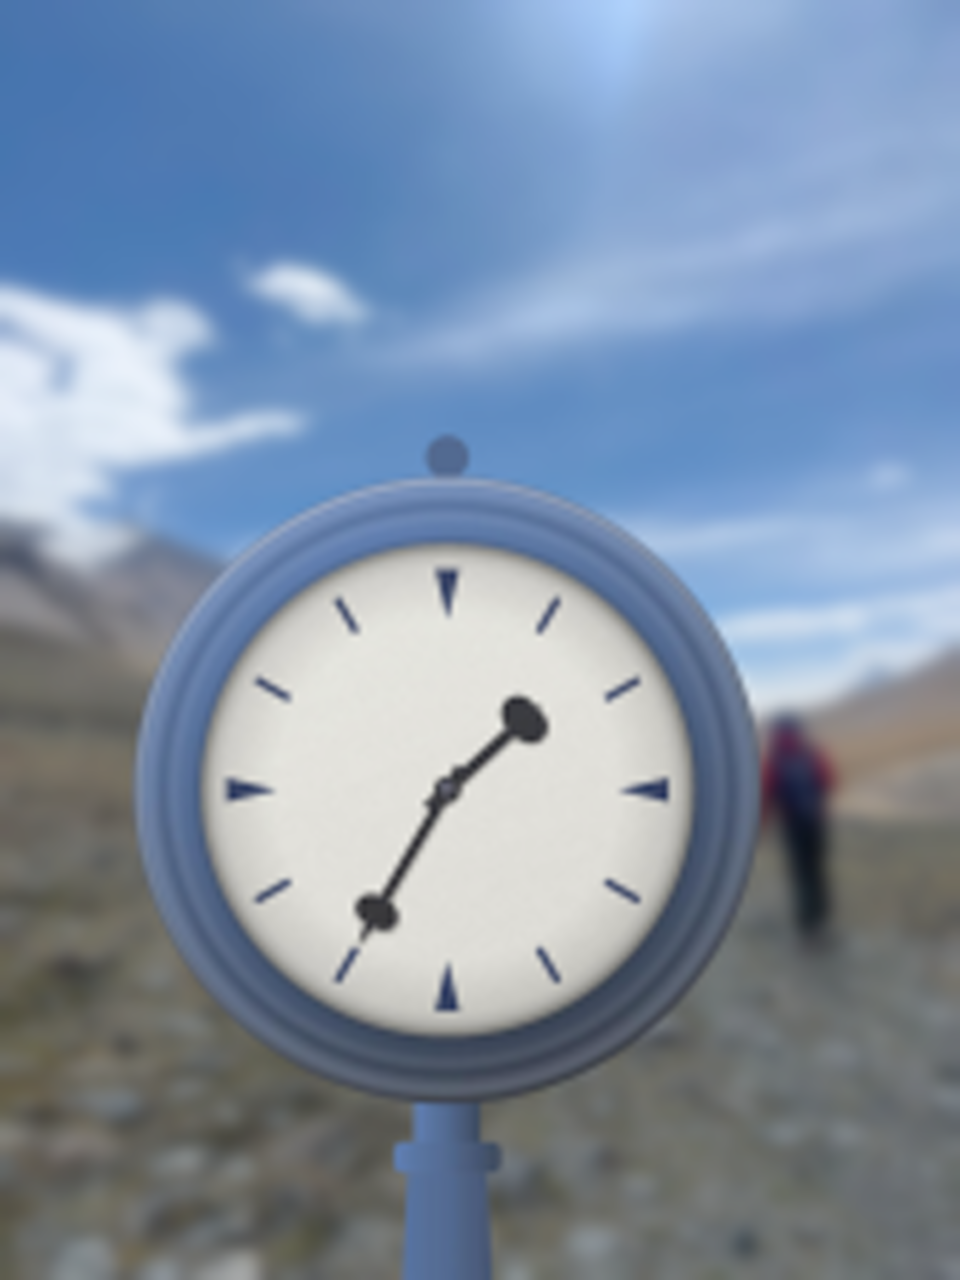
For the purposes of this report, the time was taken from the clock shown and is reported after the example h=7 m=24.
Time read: h=1 m=35
